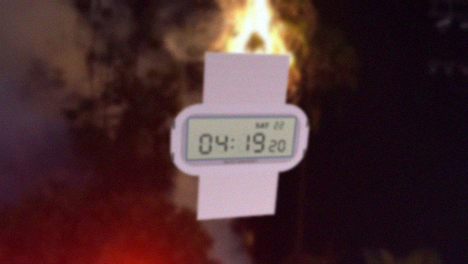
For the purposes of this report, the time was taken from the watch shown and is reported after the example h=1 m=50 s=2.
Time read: h=4 m=19 s=20
